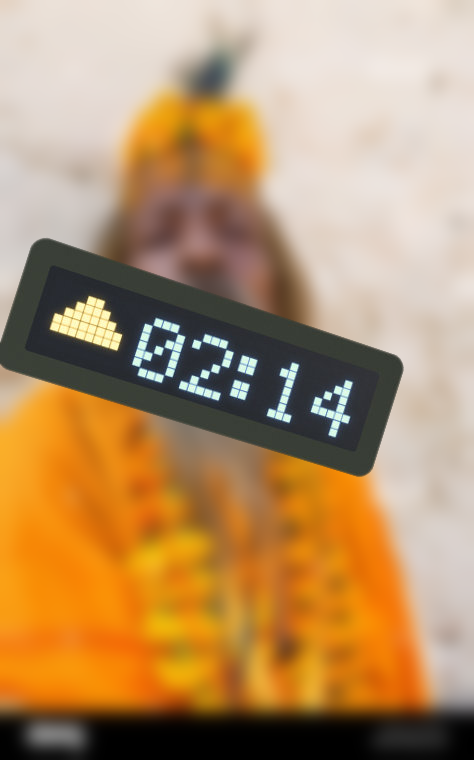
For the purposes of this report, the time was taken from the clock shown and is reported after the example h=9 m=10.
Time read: h=2 m=14
